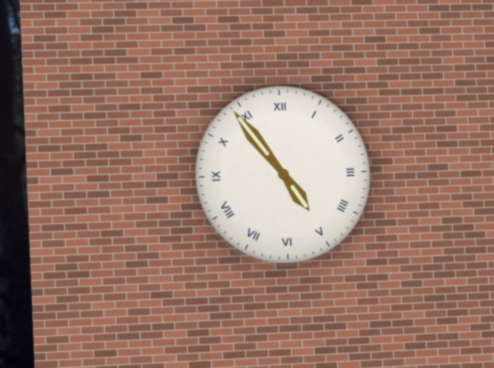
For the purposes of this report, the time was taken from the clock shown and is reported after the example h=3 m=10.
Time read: h=4 m=54
